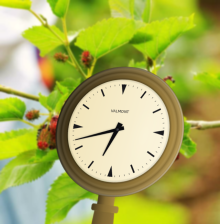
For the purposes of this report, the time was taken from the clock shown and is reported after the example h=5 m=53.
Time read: h=6 m=42
